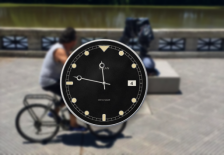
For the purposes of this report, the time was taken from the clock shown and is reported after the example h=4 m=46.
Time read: h=11 m=47
